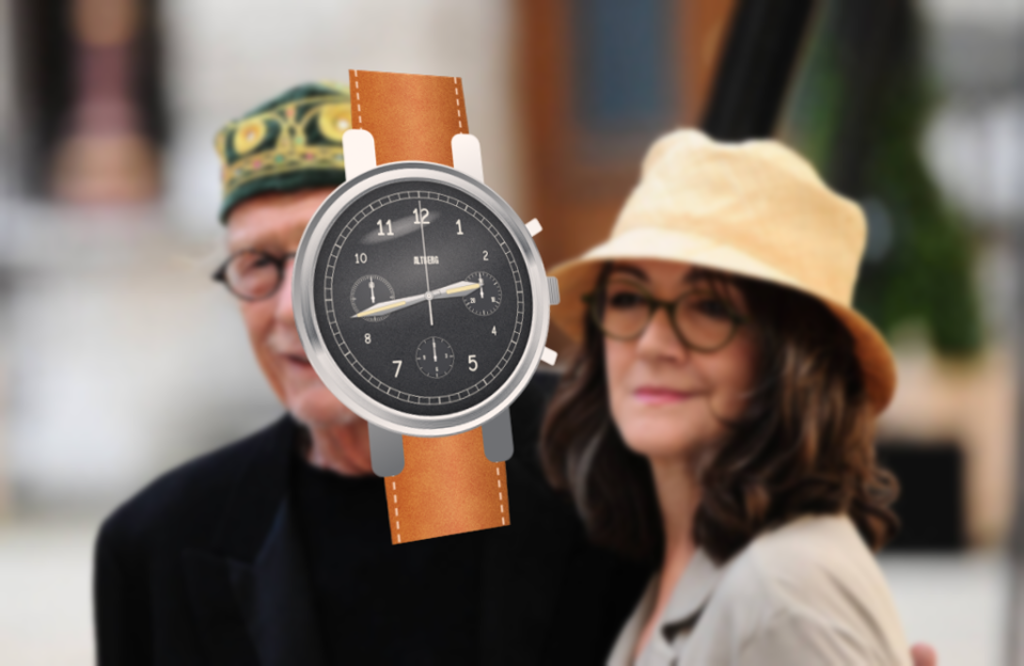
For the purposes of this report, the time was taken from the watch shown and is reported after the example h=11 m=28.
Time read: h=2 m=43
